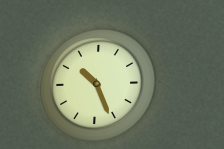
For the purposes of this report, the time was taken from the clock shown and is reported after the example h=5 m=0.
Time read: h=10 m=26
